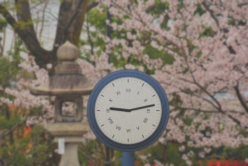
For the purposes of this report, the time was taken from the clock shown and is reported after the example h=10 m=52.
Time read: h=9 m=13
